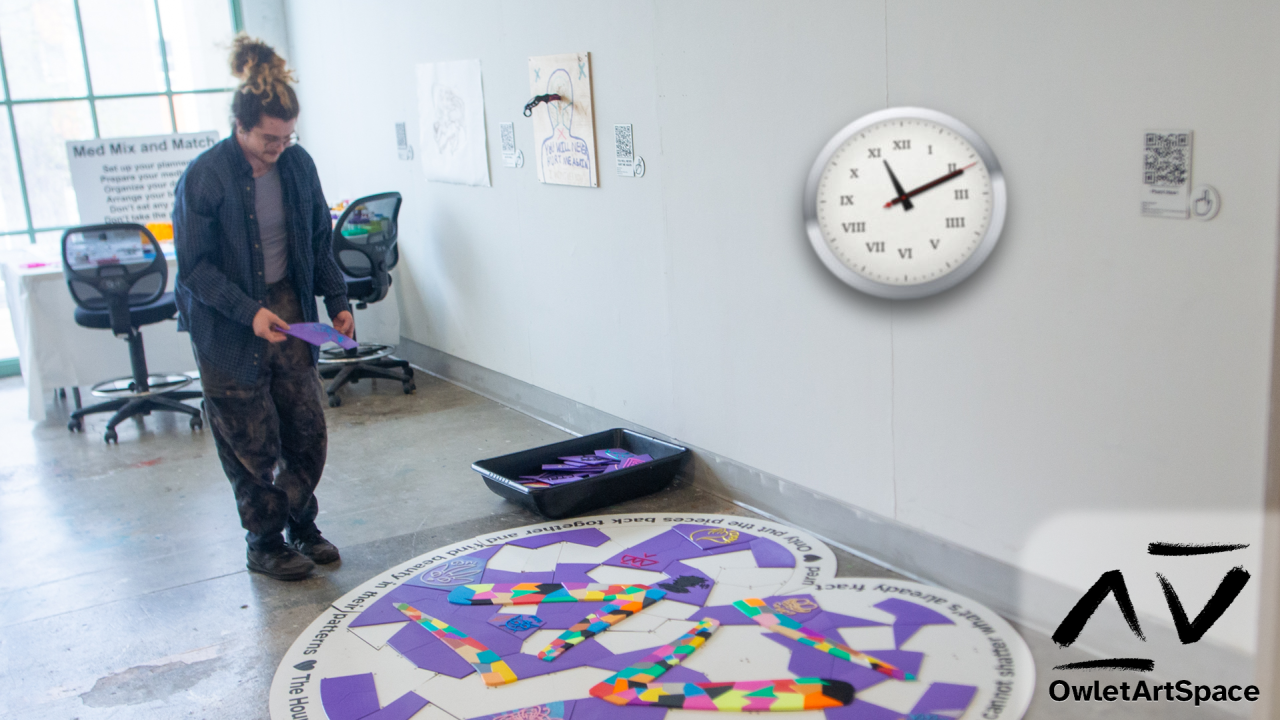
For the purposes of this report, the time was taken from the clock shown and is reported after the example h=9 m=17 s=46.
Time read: h=11 m=11 s=11
